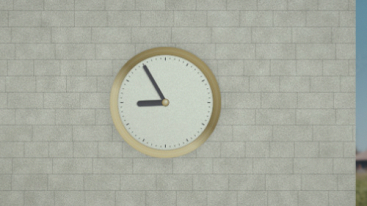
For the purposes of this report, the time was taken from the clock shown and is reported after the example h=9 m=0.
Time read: h=8 m=55
